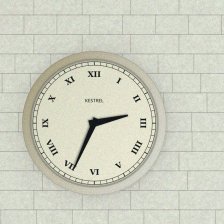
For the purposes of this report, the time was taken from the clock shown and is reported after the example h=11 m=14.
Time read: h=2 m=34
